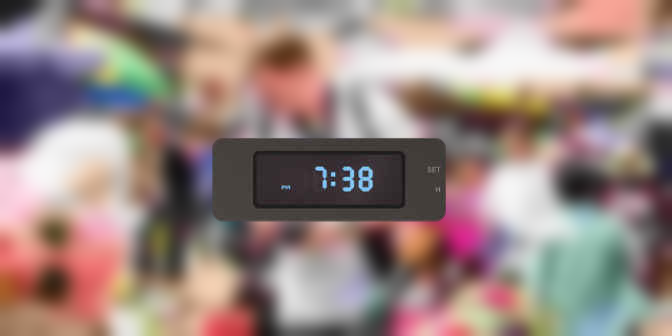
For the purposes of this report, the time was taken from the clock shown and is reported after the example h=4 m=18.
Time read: h=7 m=38
